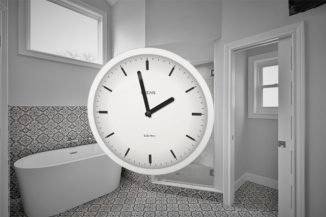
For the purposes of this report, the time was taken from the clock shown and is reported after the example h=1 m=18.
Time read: h=1 m=58
